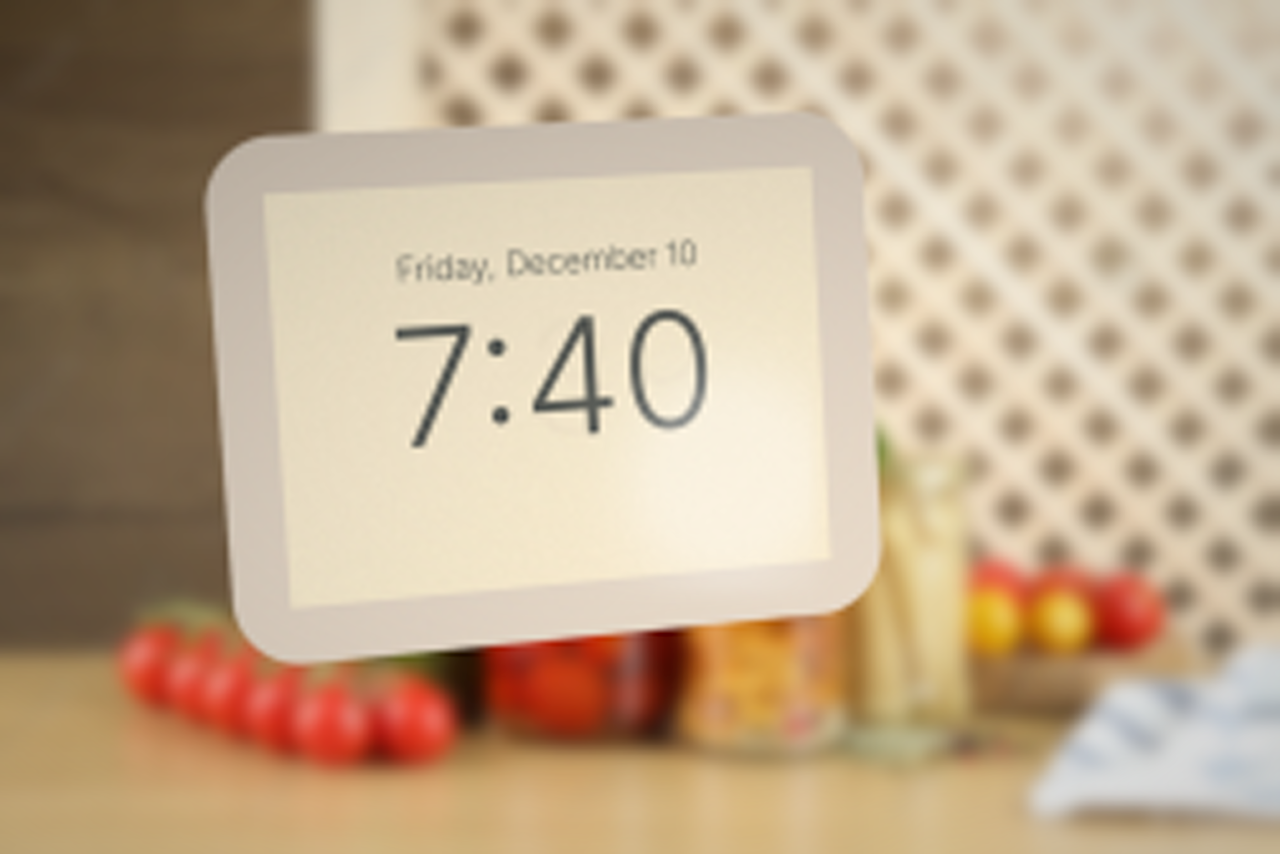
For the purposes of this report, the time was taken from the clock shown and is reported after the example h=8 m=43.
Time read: h=7 m=40
